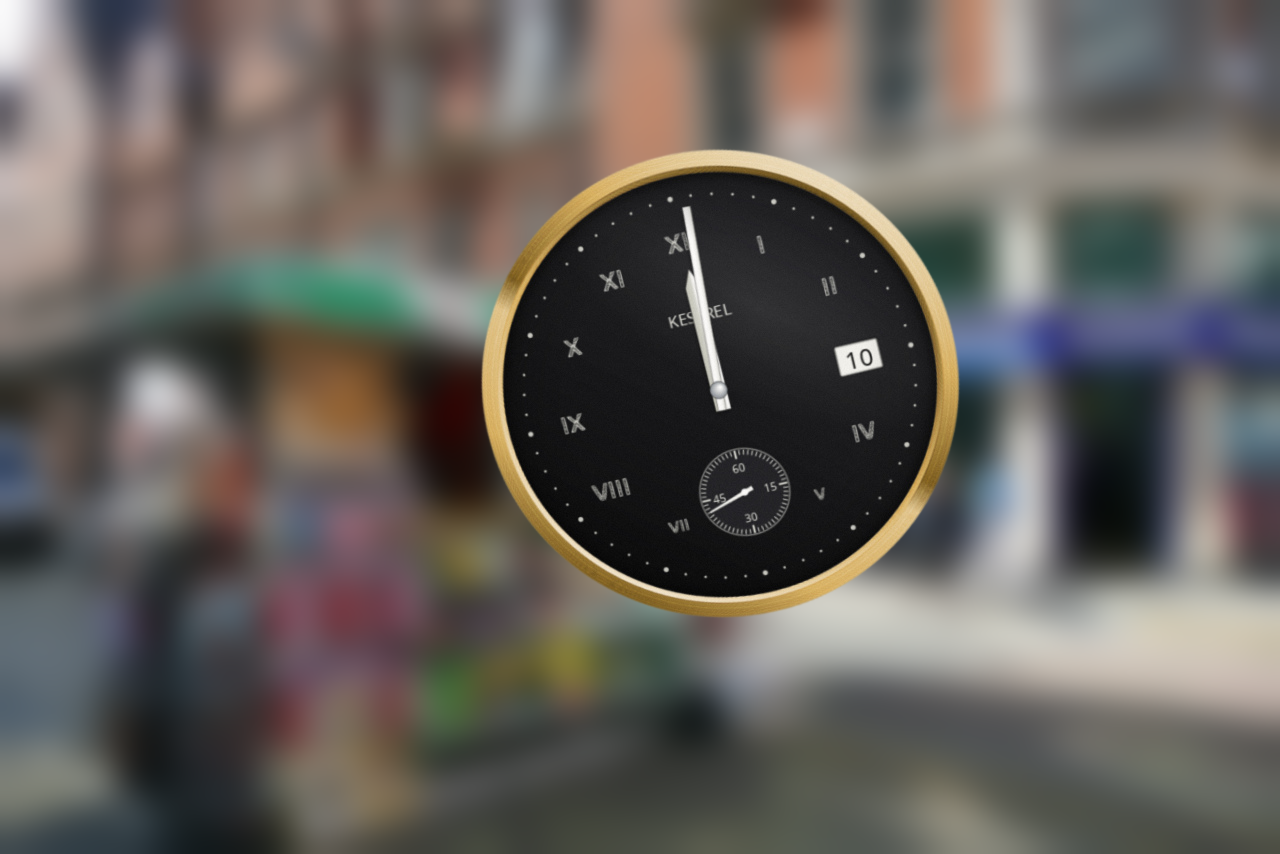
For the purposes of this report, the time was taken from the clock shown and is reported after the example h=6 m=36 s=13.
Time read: h=12 m=0 s=42
